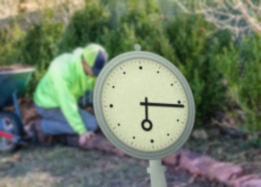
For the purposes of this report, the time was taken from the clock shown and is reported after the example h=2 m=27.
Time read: h=6 m=16
